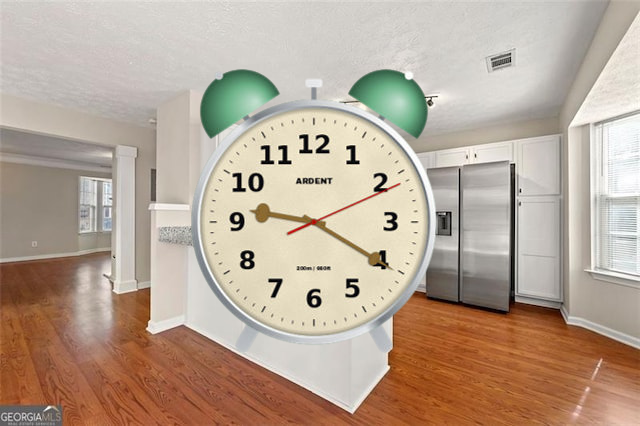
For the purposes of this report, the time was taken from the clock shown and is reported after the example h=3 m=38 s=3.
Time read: h=9 m=20 s=11
